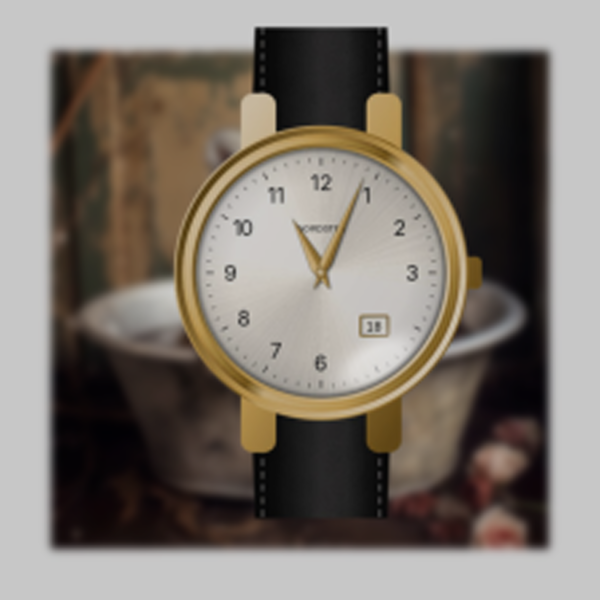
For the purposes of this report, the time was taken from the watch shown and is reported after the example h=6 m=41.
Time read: h=11 m=4
